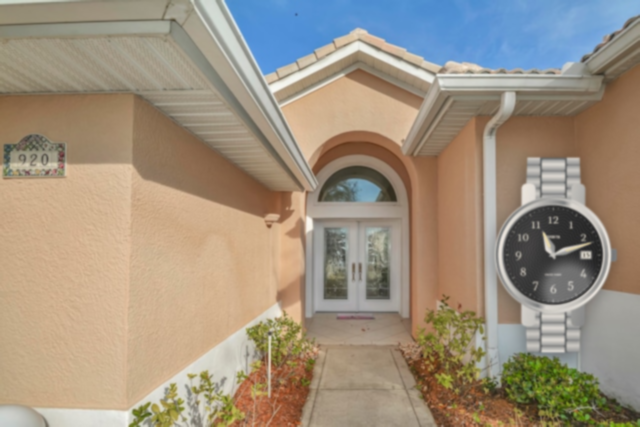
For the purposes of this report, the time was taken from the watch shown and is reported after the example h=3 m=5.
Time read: h=11 m=12
